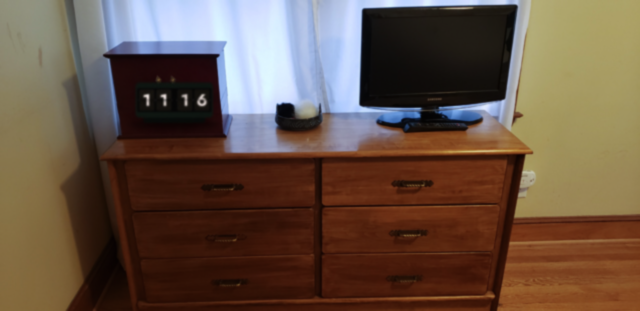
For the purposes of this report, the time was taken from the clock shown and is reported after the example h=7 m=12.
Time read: h=11 m=16
